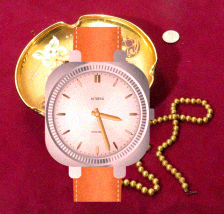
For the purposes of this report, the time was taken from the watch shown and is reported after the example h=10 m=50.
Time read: h=3 m=27
